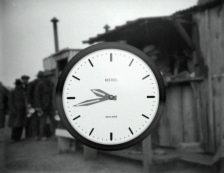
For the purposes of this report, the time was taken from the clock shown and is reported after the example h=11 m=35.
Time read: h=9 m=43
